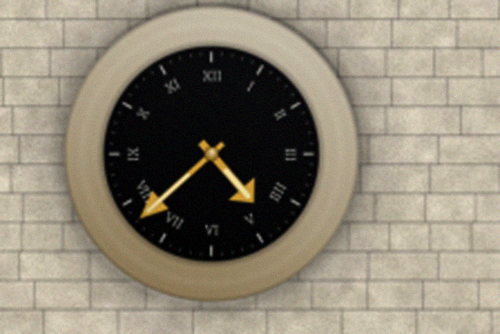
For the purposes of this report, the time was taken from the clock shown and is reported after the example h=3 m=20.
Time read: h=4 m=38
